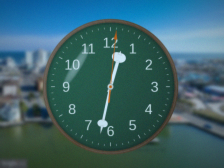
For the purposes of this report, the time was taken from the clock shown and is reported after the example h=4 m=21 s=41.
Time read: h=12 m=32 s=1
